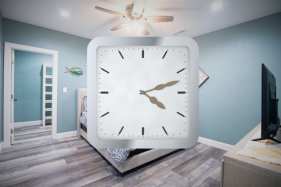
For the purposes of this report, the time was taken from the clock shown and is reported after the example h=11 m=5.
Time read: h=4 m=12
